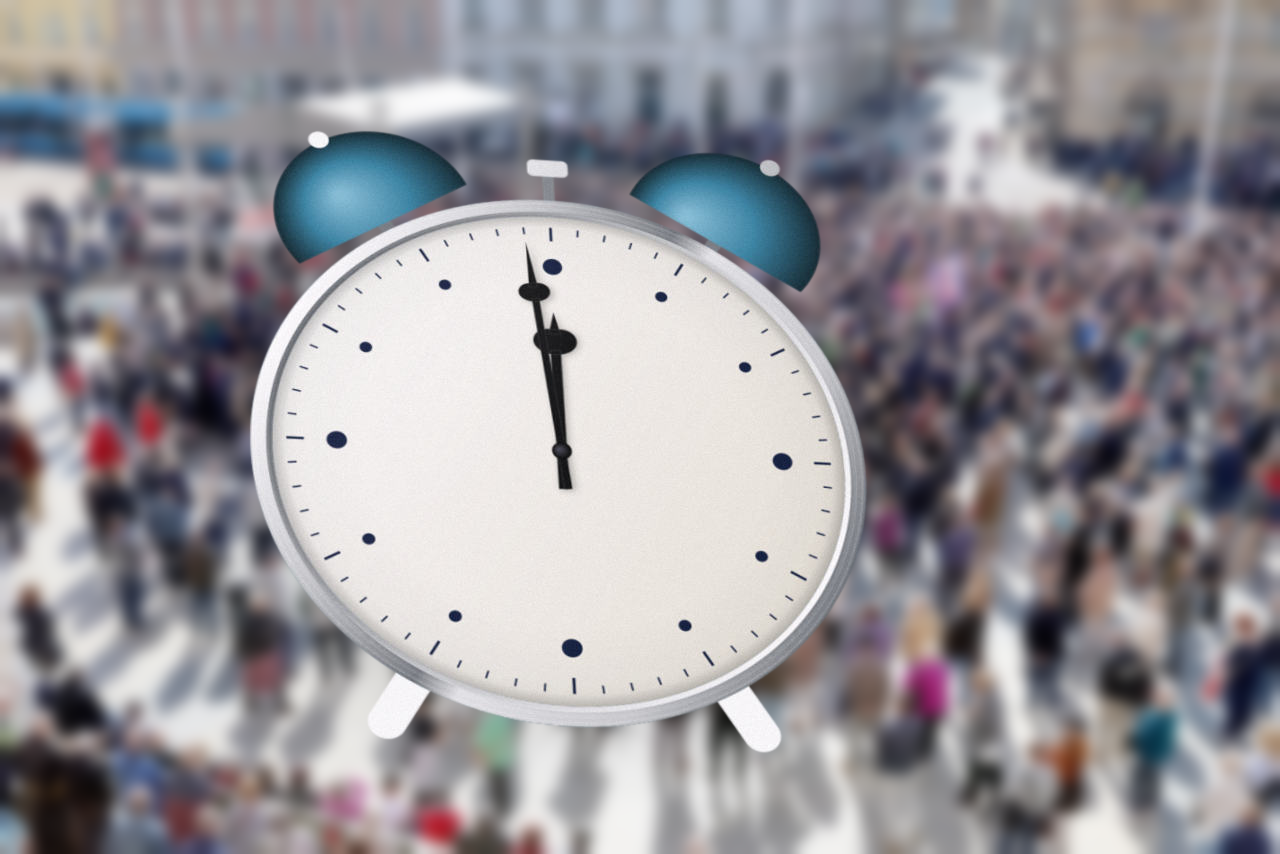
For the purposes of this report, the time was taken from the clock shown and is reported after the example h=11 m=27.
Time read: h=11 m=59
